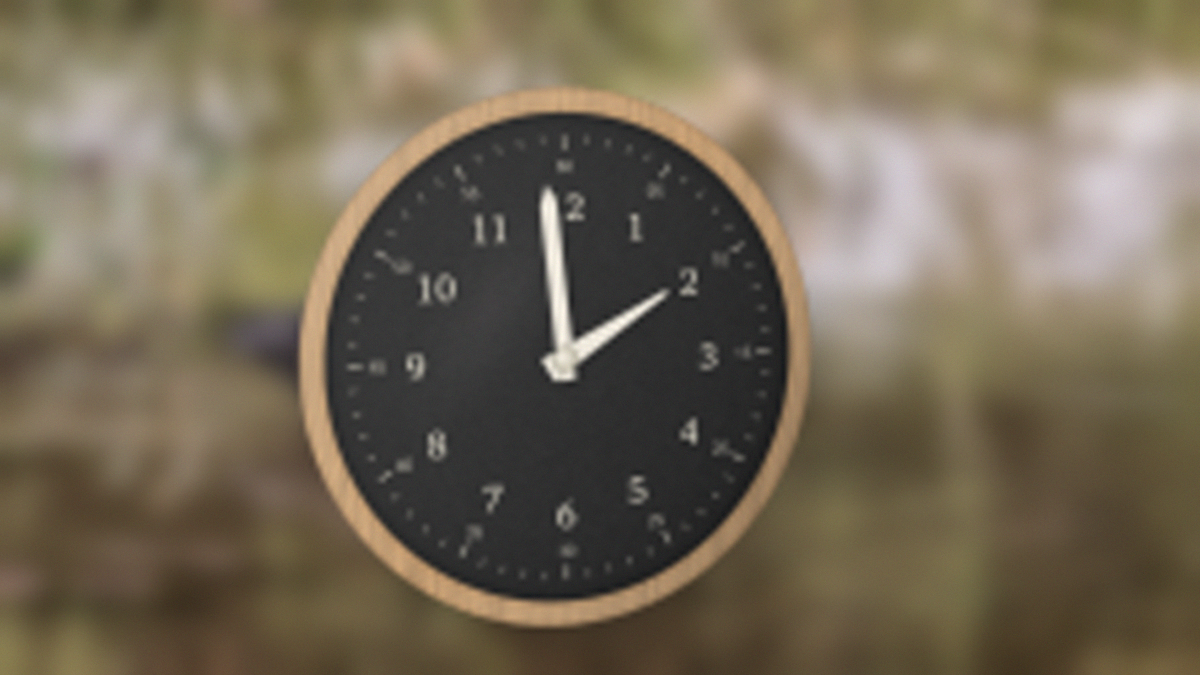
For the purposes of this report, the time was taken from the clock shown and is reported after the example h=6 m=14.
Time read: h=1 m=59
